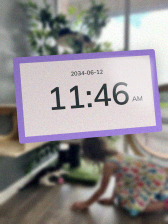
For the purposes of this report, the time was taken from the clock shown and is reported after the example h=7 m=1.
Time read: h=11 m=46
